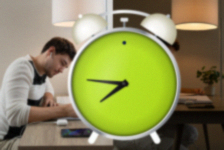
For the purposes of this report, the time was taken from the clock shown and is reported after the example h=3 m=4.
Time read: h=7 m=46
